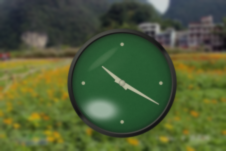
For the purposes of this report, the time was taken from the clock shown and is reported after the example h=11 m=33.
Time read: h=10 m=20
